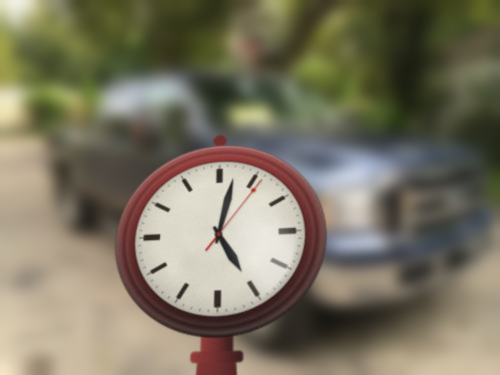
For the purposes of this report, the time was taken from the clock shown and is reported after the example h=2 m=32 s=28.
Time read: h=5 m=2 s=6
